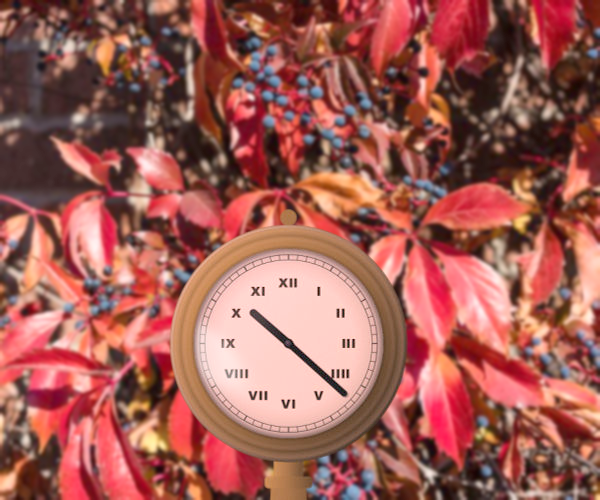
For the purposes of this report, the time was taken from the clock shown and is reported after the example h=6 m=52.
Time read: h=10 m=22
